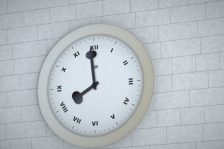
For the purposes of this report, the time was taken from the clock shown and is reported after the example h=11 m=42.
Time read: h=7 m=59
